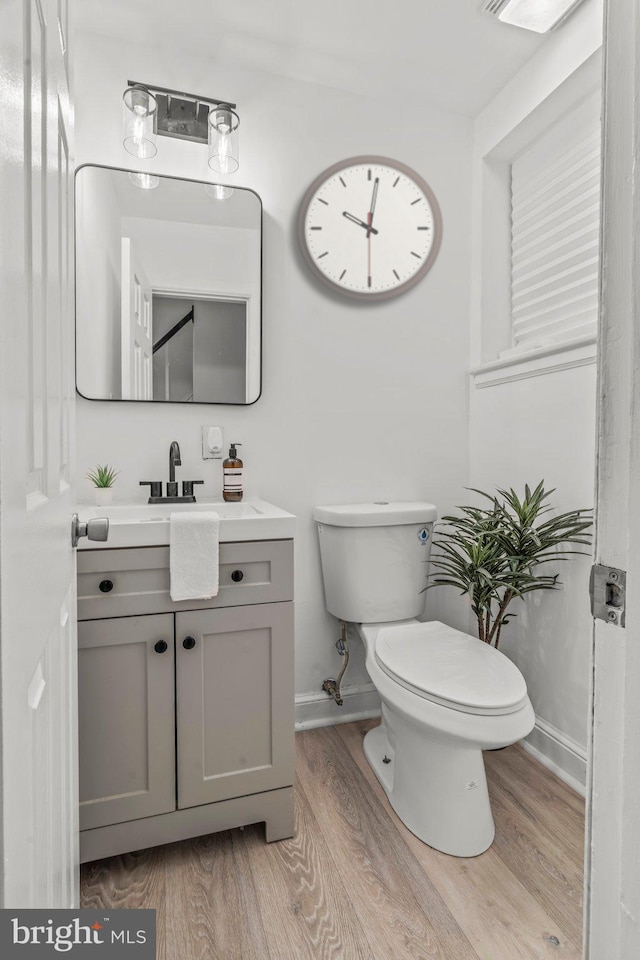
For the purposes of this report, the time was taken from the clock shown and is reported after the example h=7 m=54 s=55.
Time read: h=10 m=1 s=30
